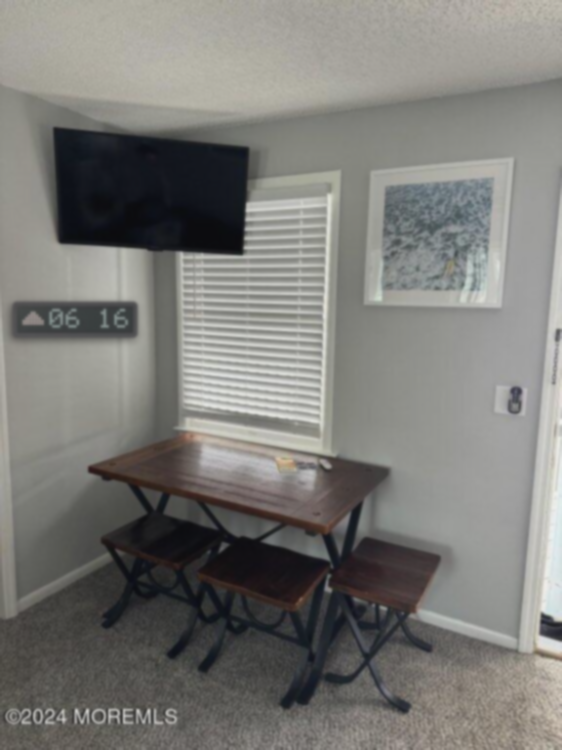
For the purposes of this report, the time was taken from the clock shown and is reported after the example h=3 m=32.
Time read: h=6 m=16
